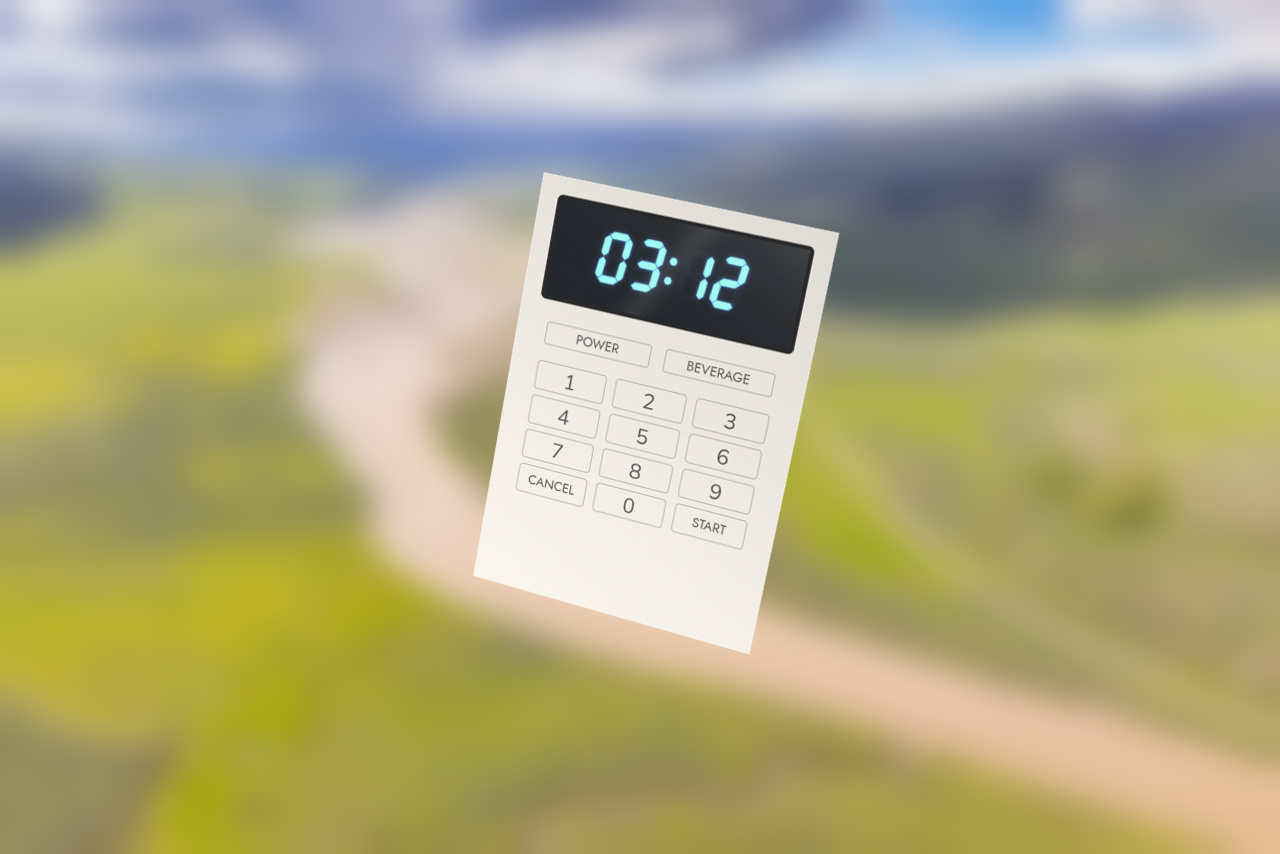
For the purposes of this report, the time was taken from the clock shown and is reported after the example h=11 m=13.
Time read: h=3 m=12
